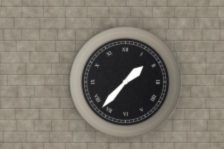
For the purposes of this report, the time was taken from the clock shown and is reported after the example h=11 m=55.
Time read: h=1 m=37
